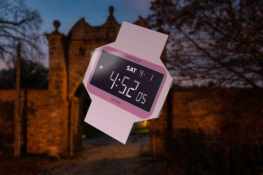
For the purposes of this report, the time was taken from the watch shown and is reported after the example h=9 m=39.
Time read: h=4 m=52
